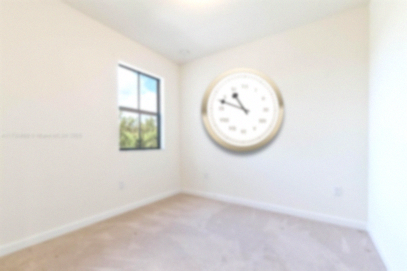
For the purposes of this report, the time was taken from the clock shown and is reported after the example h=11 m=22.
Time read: h=10 m=48
